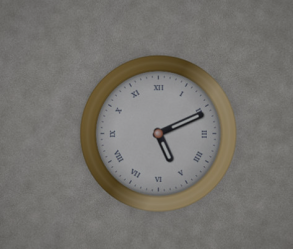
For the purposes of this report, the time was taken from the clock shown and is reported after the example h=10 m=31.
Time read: h=5 m=11
